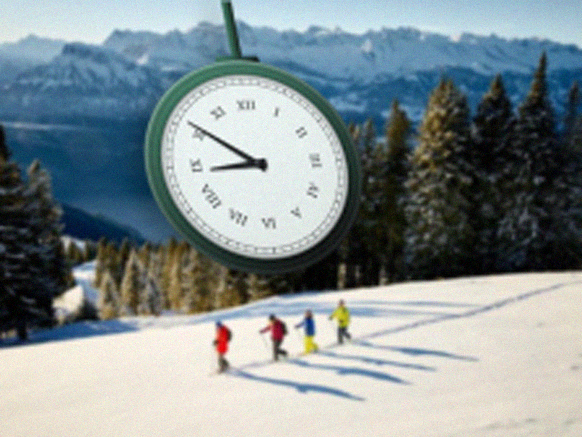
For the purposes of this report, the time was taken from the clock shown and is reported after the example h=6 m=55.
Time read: h=8 m=51
